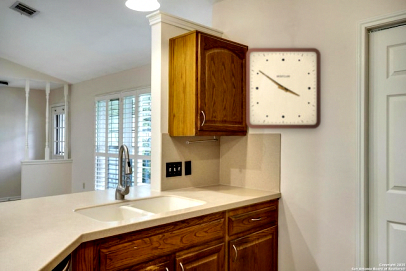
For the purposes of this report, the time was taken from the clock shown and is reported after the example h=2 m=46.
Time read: h=3 m=51
